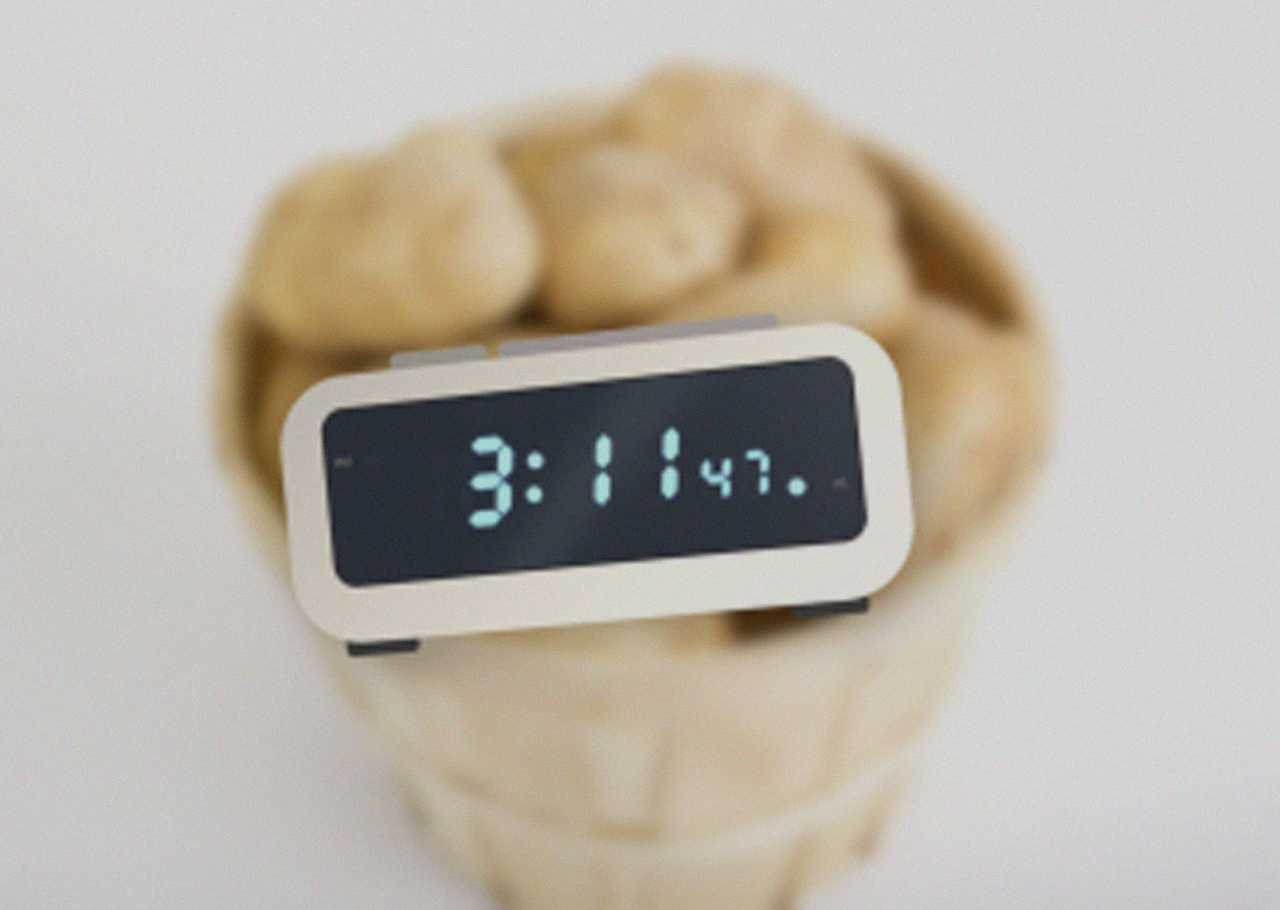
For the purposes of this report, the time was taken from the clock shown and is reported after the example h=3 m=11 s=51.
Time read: h=3 m=11 s=47
